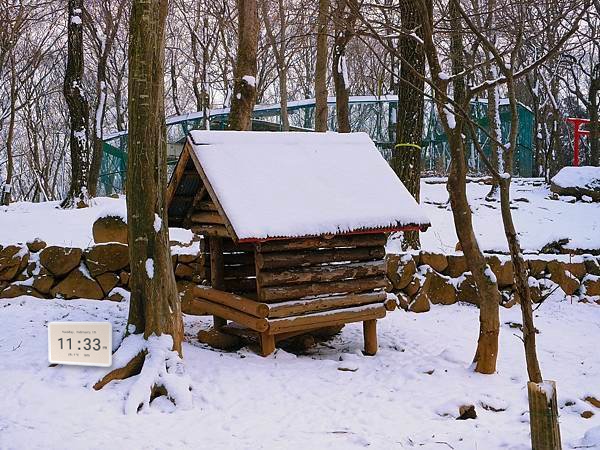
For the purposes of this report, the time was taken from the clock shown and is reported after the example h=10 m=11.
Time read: h=11 m=33
